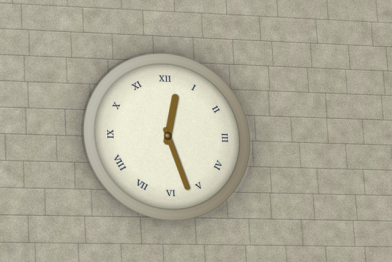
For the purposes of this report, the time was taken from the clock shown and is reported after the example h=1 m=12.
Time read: h=12 m=27
